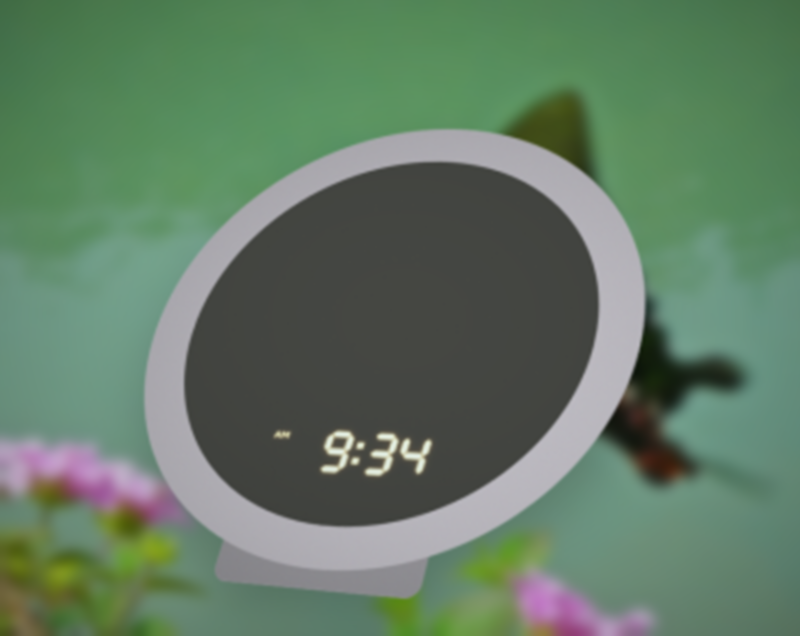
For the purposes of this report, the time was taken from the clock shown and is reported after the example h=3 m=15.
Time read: h=9 m=34
